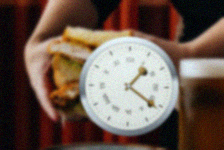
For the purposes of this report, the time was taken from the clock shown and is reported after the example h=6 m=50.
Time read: h=1 m=21
